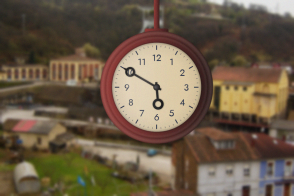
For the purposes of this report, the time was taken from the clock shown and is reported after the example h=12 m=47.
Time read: h=5 m=50
